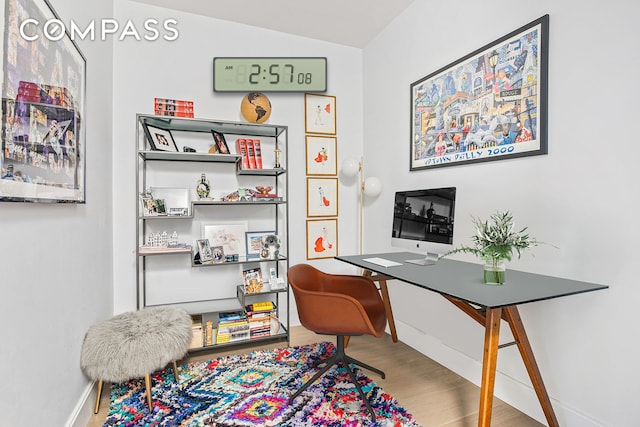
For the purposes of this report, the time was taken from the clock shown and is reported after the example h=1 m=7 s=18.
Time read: h=2 m=57 s=8
